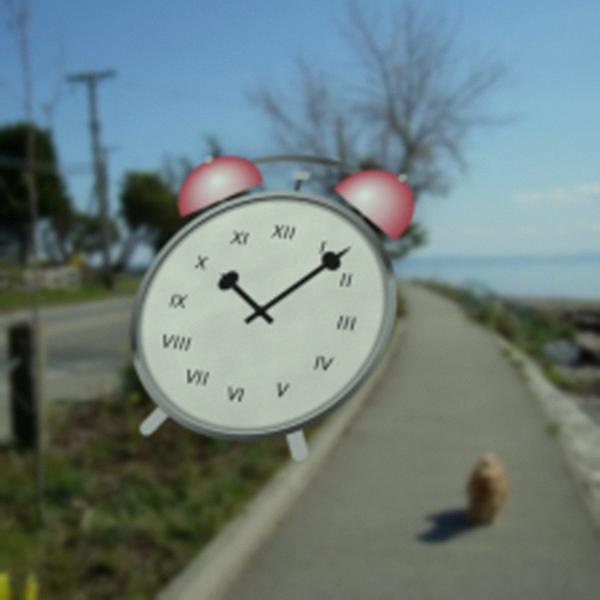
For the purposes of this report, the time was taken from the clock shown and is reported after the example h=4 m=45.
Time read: h=10 m=7
